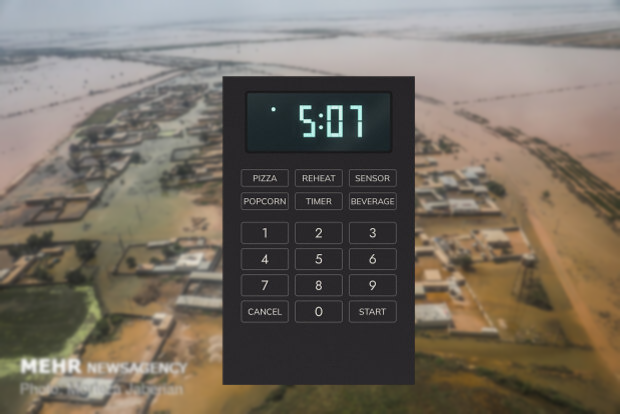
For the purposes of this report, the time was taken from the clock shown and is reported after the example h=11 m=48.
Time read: h=5 m=7
